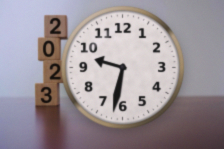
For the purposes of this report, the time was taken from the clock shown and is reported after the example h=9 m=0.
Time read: h=9 m=32
